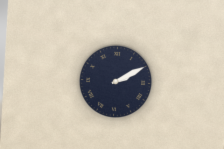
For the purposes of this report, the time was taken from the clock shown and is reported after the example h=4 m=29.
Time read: h=2 m=10
